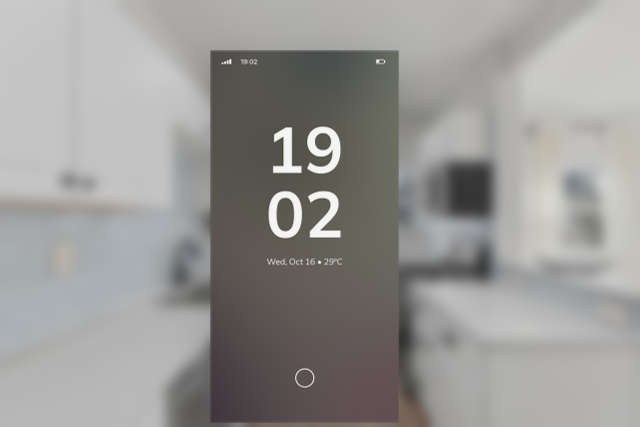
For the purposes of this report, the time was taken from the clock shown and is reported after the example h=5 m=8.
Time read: h=19 m=2
